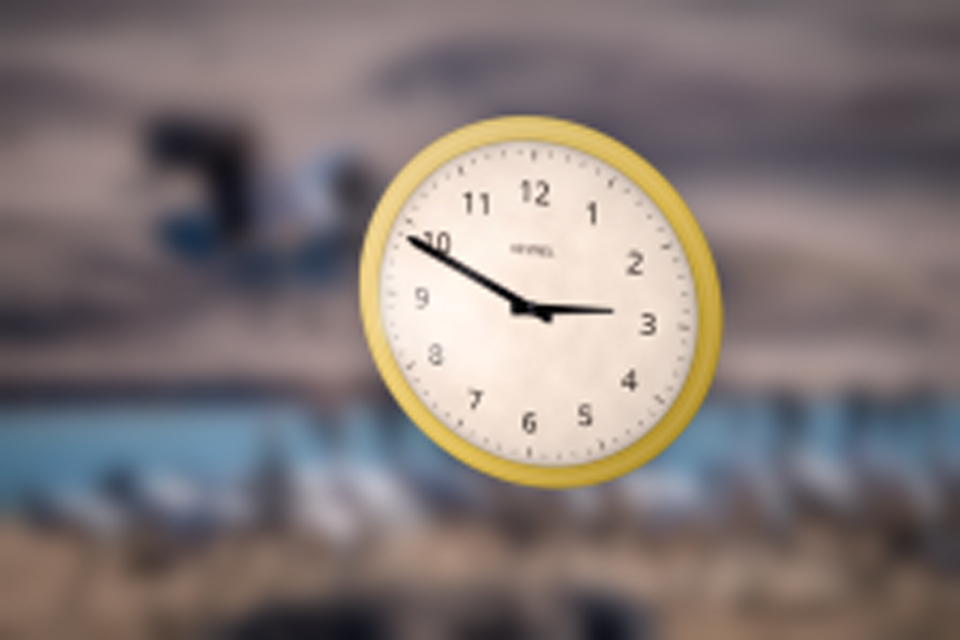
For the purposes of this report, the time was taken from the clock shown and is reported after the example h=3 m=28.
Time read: h=2 m=49
